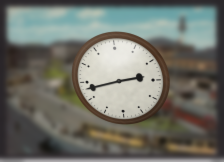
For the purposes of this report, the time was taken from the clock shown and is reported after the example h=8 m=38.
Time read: h=2 m=43
